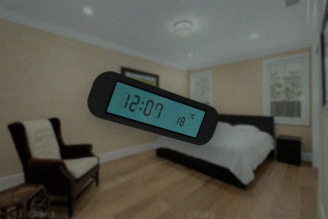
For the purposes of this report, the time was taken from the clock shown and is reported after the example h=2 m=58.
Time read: h=12 m=7
